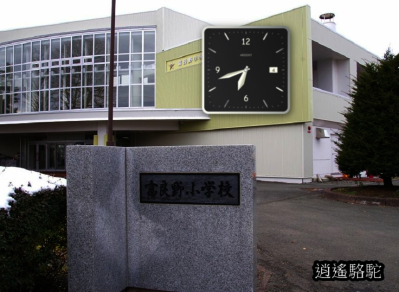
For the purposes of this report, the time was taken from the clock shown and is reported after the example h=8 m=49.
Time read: h=6 m=42
